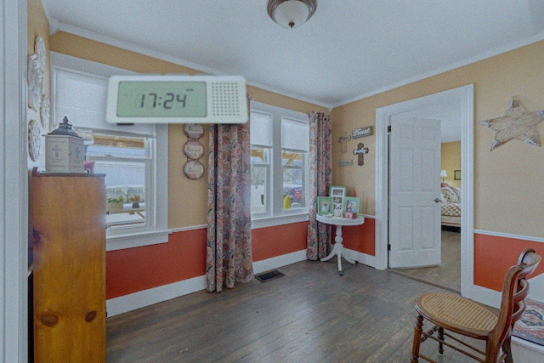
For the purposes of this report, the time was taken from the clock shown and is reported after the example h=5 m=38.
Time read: h=17 m=24
